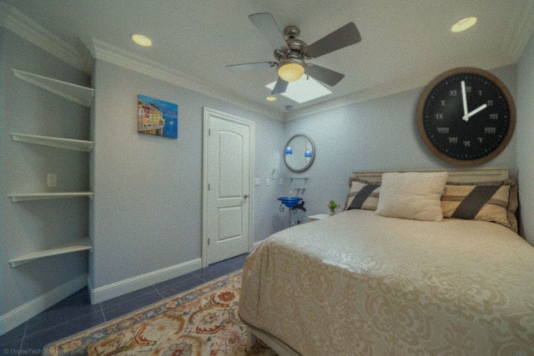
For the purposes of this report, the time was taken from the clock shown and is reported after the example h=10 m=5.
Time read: h=1 m=59
